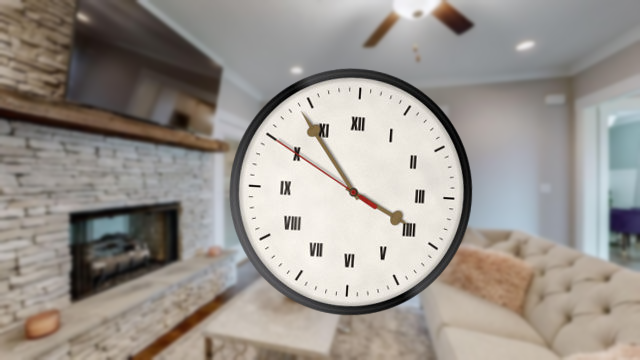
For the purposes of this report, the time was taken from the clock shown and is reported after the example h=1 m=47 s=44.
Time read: h=3 m=53 s=50
